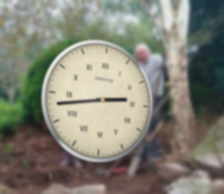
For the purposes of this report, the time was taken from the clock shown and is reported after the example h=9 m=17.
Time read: h=2 m=43
